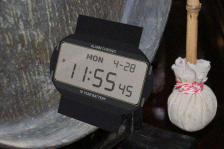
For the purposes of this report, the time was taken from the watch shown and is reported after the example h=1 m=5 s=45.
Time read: h=11 m=55 s=45
